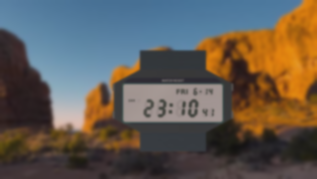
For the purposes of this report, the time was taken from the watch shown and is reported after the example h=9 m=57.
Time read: h=23 m=10
